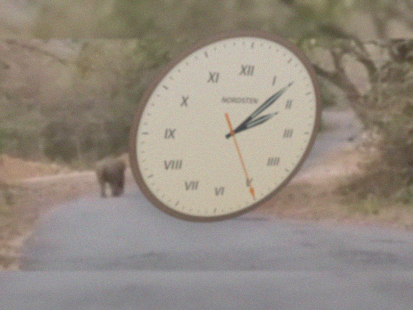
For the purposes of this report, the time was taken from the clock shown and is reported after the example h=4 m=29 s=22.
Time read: h=2 m=7 s=25
